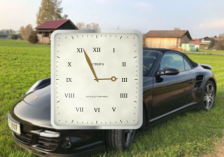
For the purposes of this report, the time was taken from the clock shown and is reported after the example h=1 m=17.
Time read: h=2 m=56
